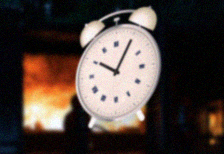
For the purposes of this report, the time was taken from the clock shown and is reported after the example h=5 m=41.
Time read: h=10 m=5
